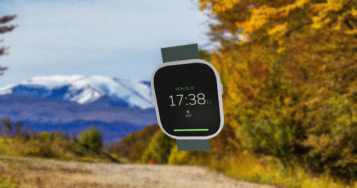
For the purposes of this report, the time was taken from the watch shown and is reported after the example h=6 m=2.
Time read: h=17 m=38
